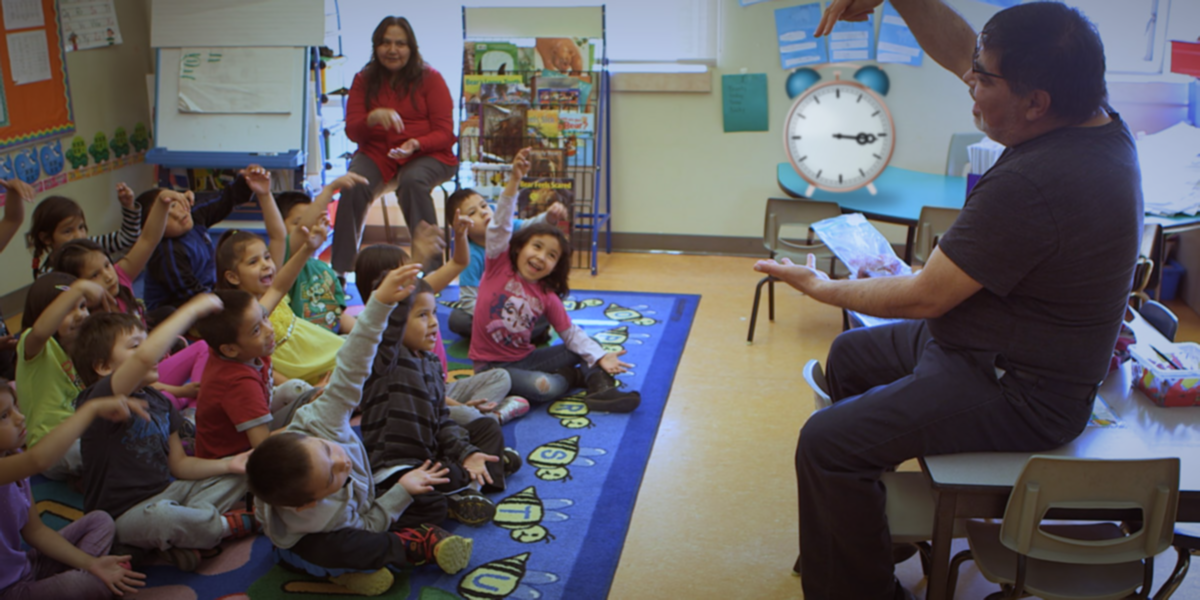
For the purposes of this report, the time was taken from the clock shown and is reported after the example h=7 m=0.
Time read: h=3 m=16
